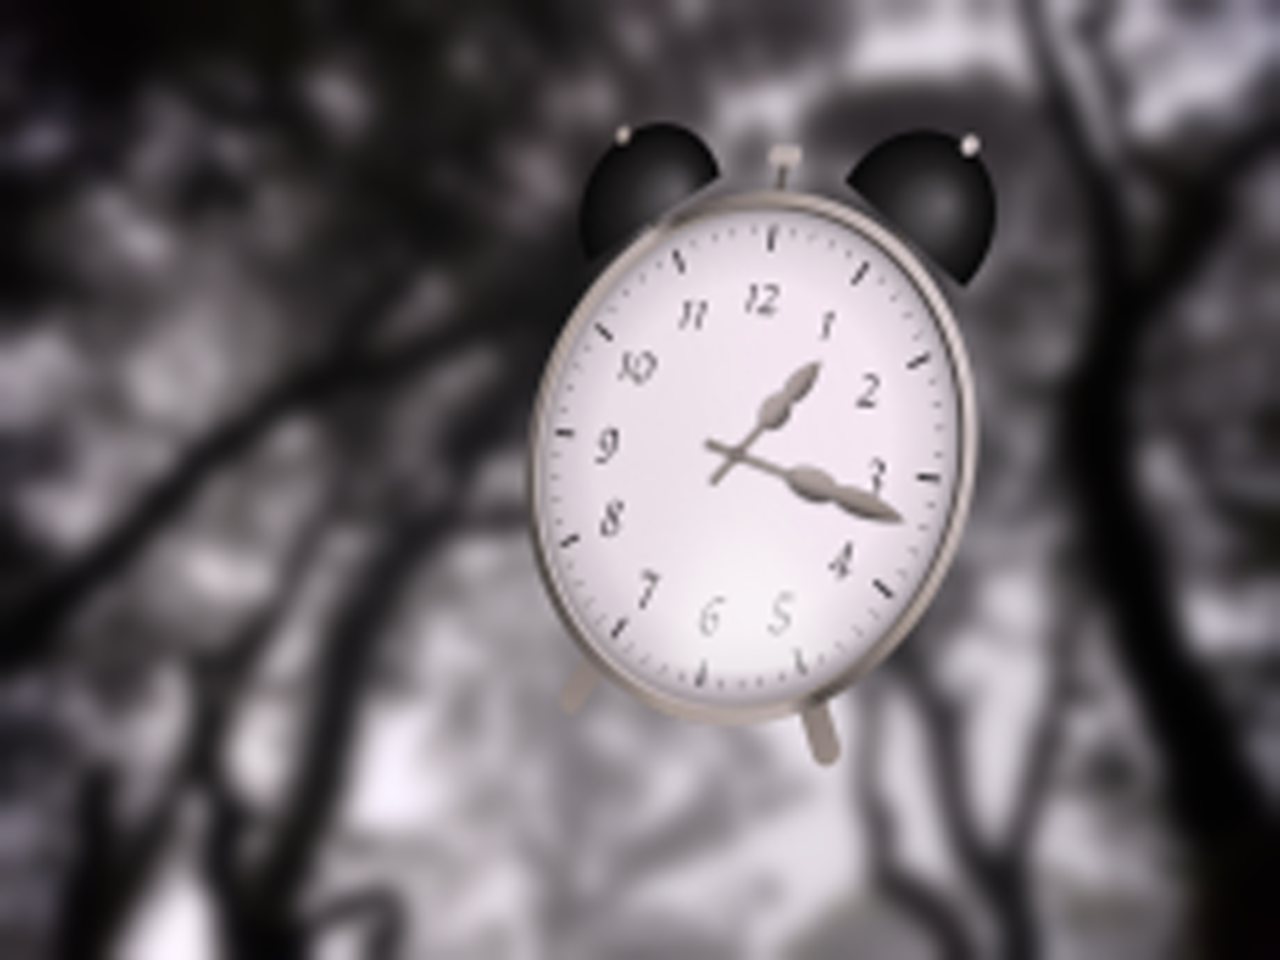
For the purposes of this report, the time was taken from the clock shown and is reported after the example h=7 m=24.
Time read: h=1 m=17
